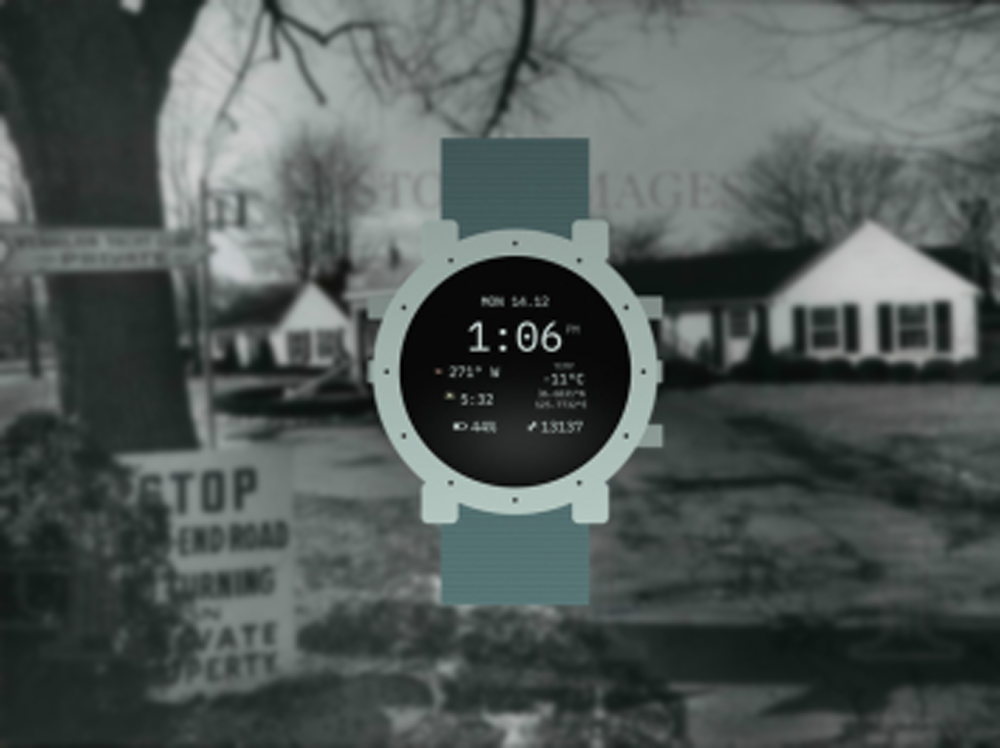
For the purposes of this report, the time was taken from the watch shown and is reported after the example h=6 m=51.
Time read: h=1 m=6
